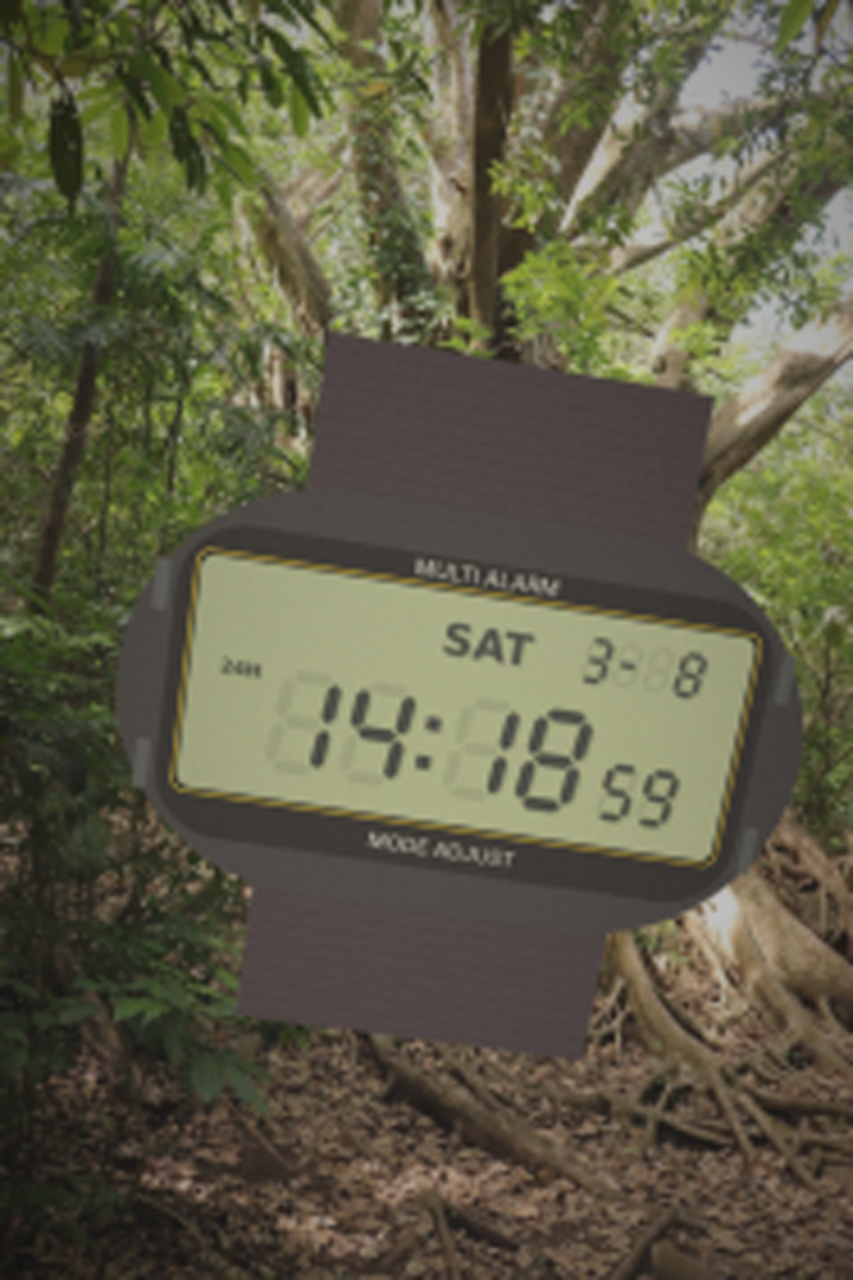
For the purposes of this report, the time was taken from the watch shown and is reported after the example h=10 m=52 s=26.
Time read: h=14 m=18 s=59
